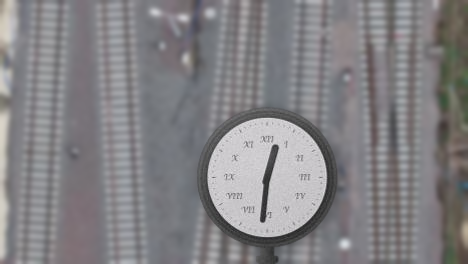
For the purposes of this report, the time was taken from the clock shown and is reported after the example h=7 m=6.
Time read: h=12 m=31
